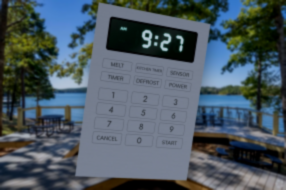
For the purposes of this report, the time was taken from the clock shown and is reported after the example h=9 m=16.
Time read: h=9 m=27
